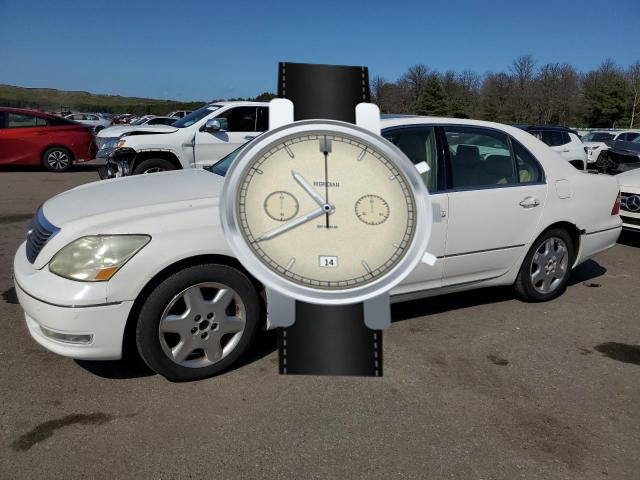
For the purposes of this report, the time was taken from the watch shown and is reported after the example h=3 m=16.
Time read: h=10 m=40
